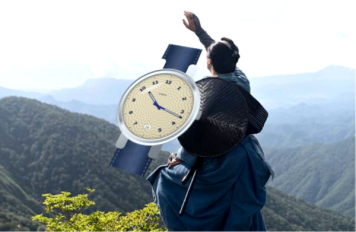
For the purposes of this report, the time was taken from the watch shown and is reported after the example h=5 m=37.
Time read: h=10 m=17
